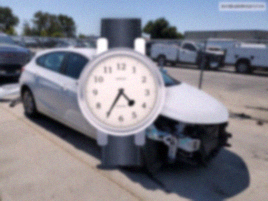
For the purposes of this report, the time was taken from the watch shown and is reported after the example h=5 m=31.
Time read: h=4 m=35
